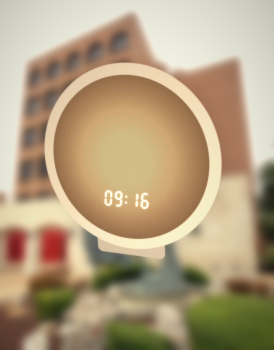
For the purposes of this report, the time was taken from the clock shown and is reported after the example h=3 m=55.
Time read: h=9 m=16
